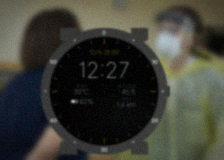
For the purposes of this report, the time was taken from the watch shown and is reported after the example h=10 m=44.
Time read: h=12 m=27
